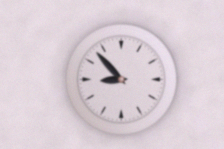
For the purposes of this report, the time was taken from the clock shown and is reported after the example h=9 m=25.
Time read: h=8 m=53
